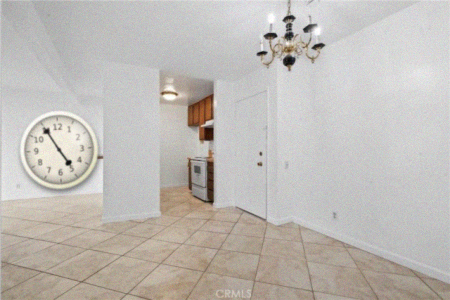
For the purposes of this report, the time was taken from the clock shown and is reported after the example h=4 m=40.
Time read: h=4 m=55
